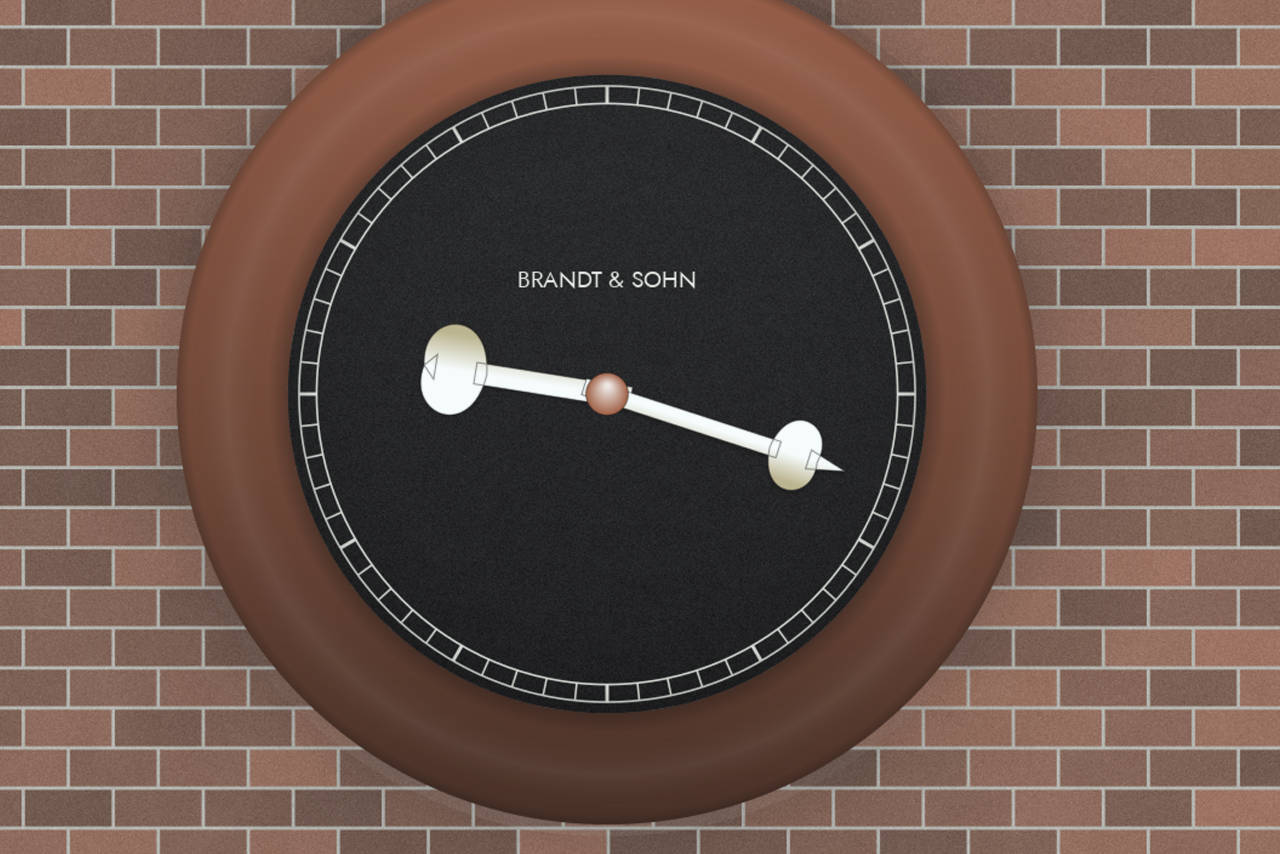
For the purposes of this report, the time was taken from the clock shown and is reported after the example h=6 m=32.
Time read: h=9 m=18
